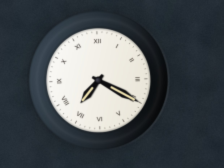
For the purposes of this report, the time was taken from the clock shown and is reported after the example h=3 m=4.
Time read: h=7 m=20
